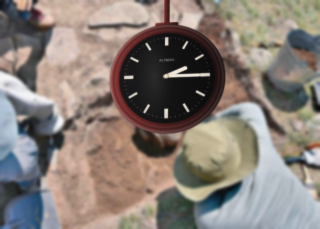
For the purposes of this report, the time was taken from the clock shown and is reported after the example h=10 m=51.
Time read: h=2 m=15
